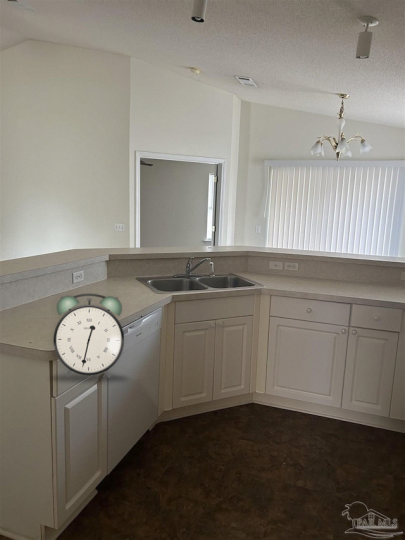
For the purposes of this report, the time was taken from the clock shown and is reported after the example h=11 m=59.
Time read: h=12 m=32
